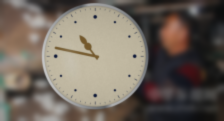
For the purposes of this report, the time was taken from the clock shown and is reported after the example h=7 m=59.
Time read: h=10 m=47
